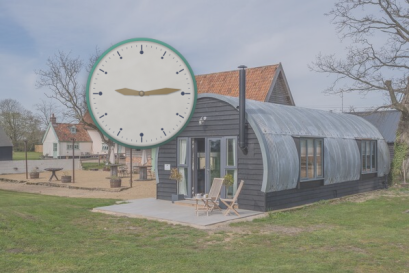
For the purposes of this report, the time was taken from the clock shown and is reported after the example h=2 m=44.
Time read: h=9 m=14
